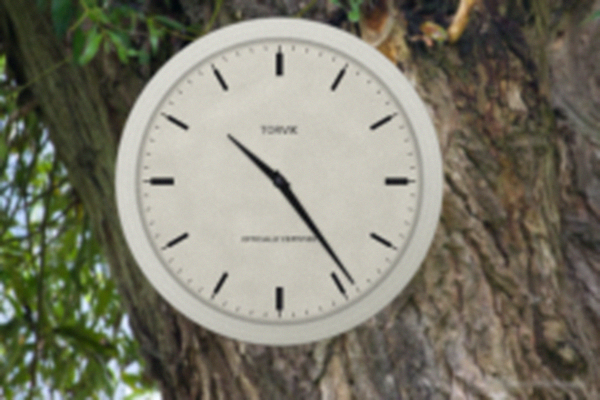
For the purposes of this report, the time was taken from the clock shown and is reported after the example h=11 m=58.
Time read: h=10 m=24
